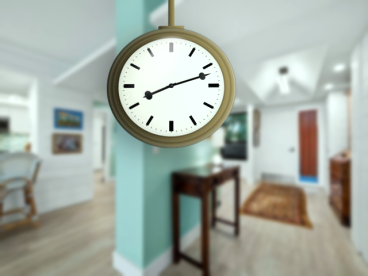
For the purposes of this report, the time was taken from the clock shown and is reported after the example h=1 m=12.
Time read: h=8 m=12
